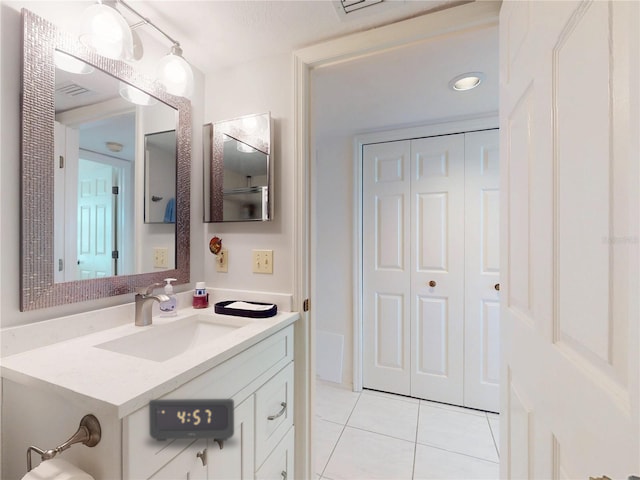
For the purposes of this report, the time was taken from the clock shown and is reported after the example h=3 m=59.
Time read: h=4 m=57
